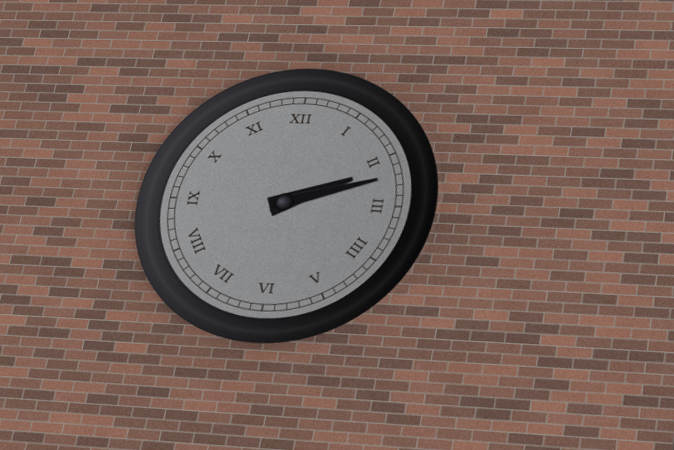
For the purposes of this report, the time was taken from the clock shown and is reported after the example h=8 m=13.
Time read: h=2 m=12
